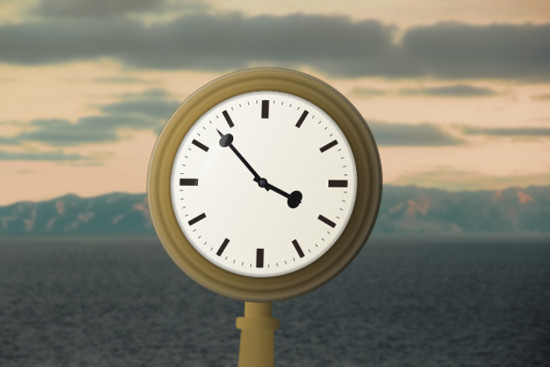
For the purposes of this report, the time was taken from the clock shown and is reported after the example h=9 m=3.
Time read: h=3 m=53
